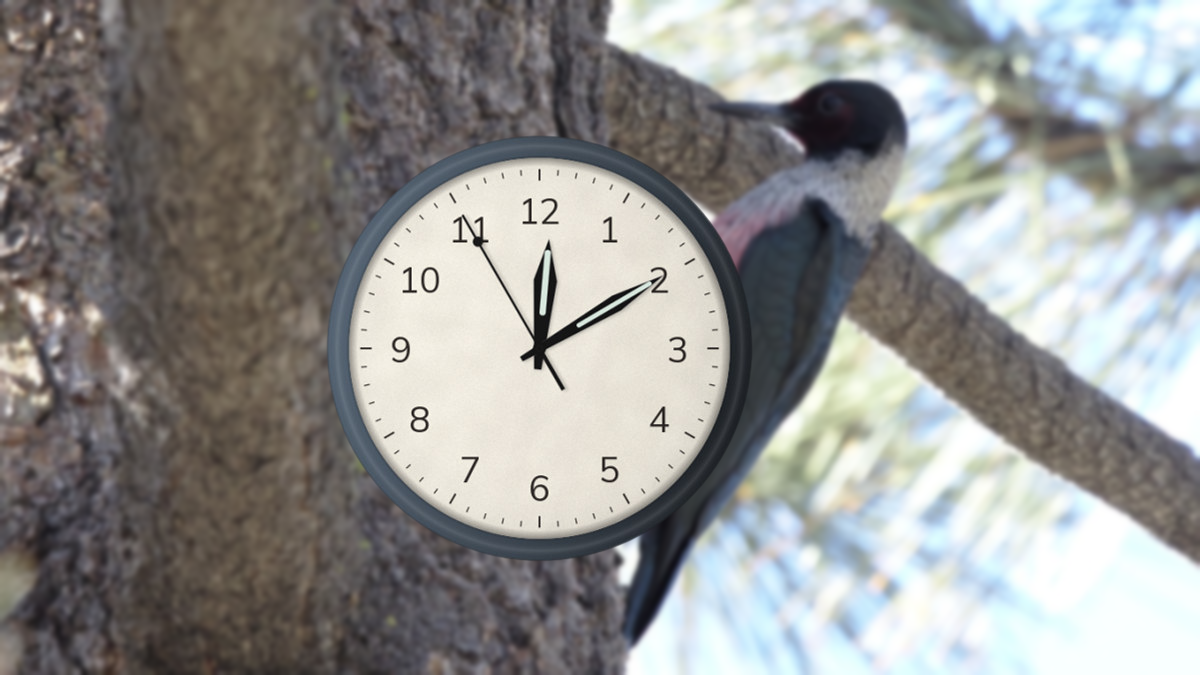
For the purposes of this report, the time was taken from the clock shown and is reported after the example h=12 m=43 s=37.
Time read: h=12 m=9 s=55
